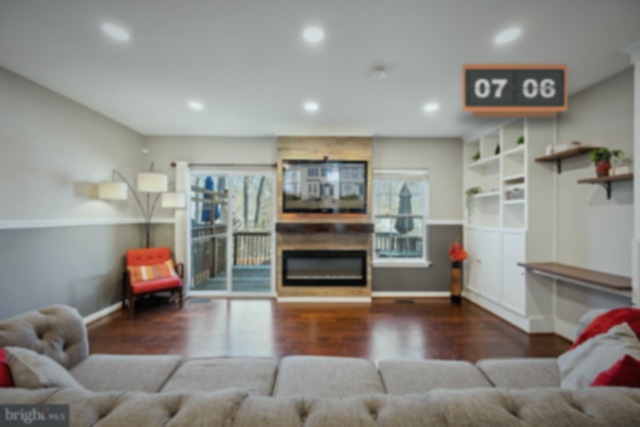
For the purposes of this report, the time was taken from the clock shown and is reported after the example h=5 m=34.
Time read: h=7 m=6
